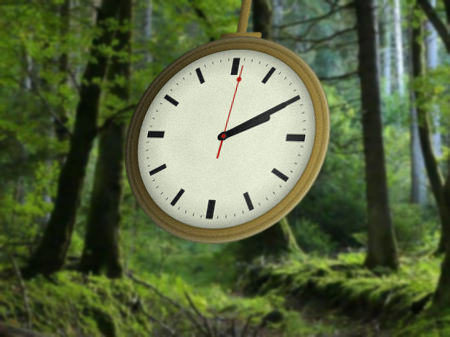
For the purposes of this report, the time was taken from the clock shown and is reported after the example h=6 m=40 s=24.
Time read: h=2 m=10 s=1
